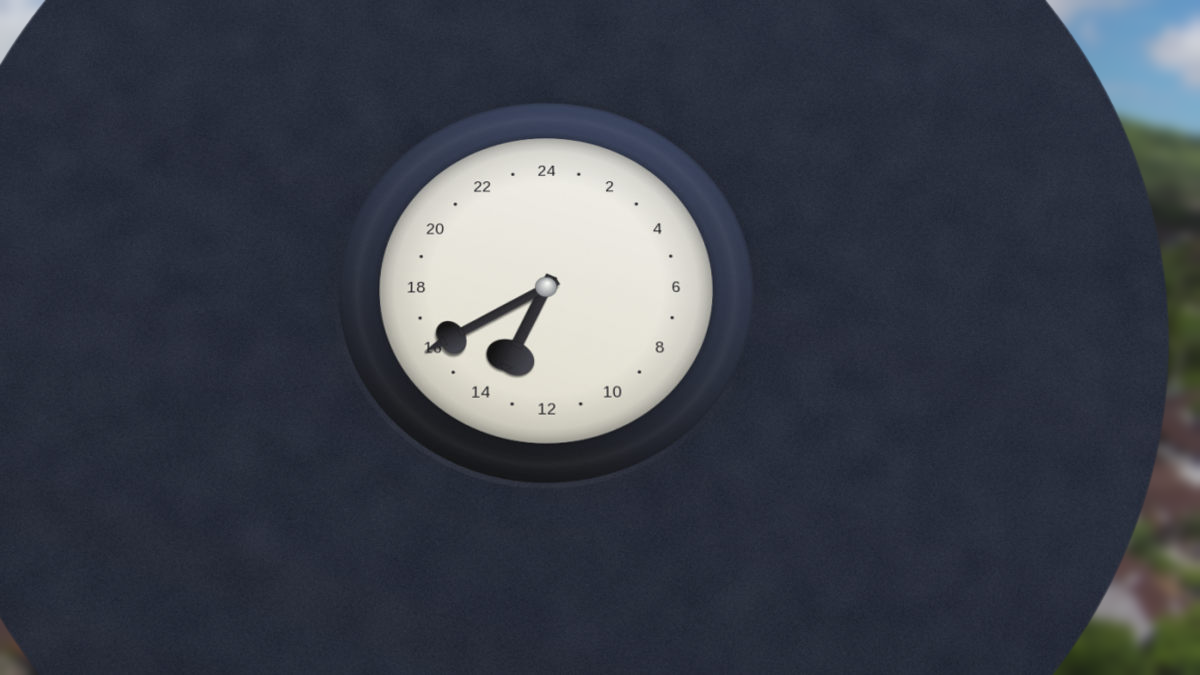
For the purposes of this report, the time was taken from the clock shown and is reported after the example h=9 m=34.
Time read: h=13 m=40
